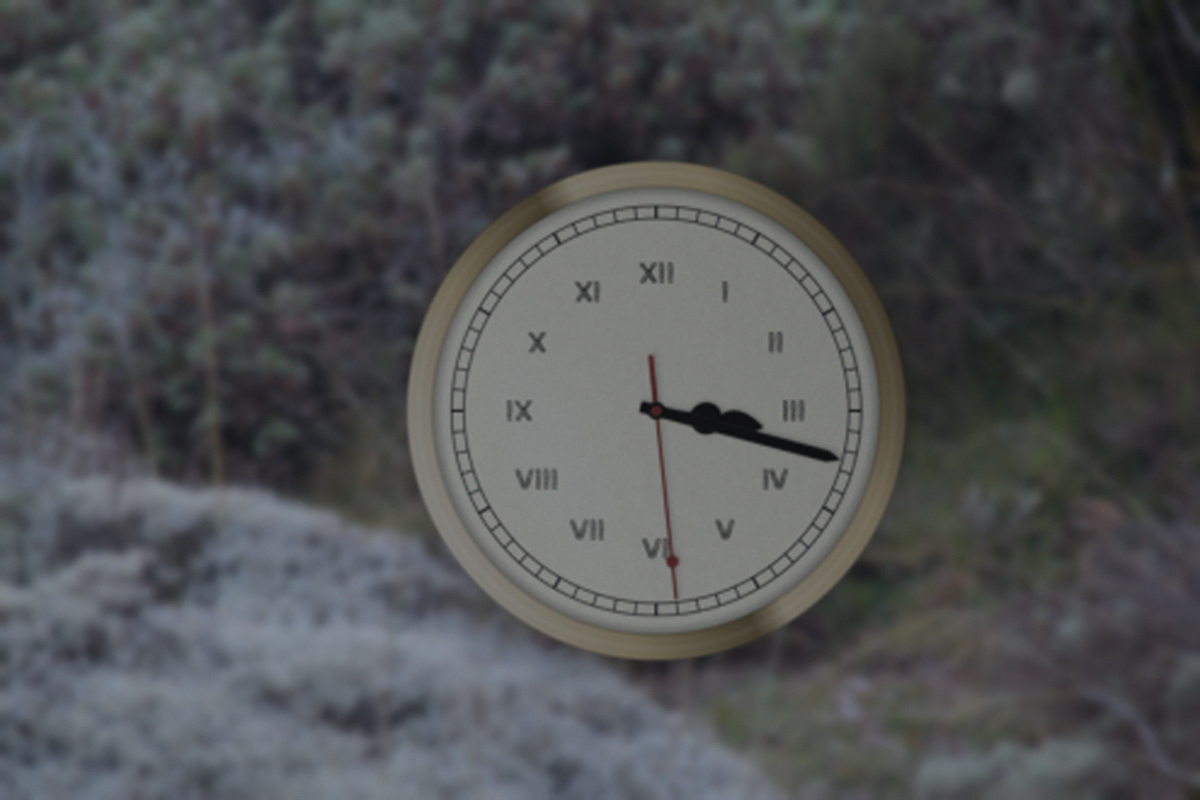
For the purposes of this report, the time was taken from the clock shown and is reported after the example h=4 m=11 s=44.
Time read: h=3 m=17 s=29
